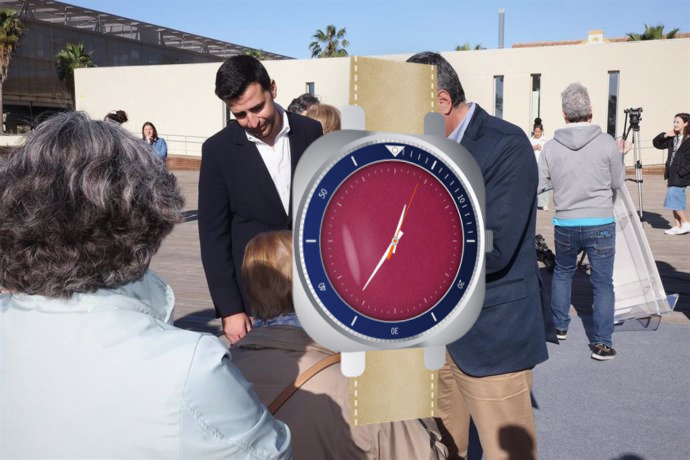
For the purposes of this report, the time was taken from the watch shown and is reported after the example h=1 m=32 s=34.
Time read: h=12 m=36 s=4
